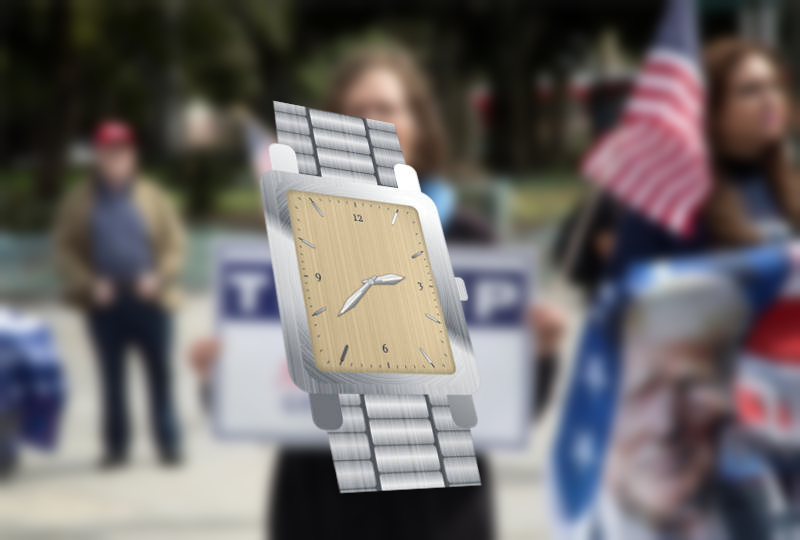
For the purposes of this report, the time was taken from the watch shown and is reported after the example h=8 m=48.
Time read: h=2 m=38
